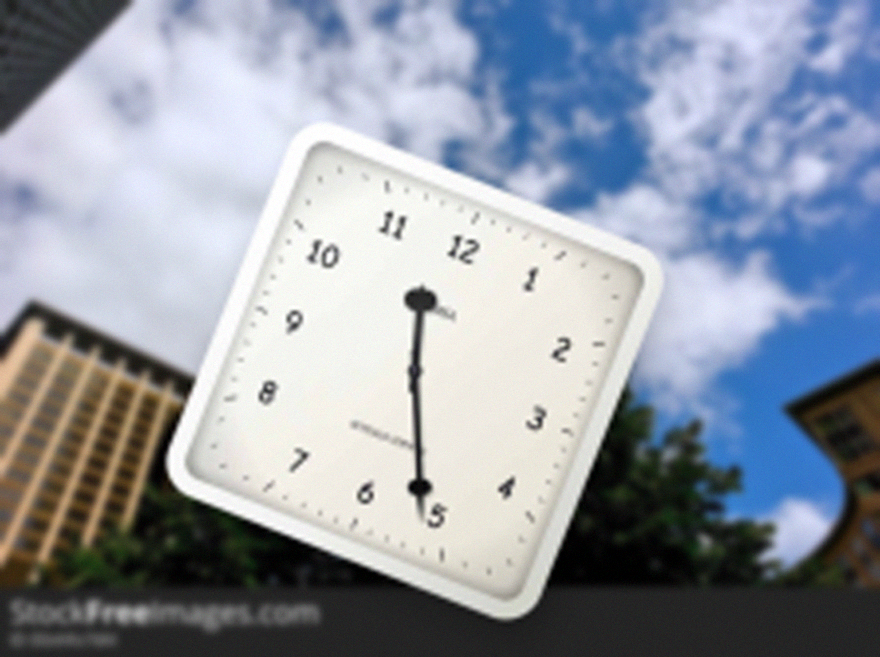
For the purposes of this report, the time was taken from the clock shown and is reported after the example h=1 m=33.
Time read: h=11 m=26
